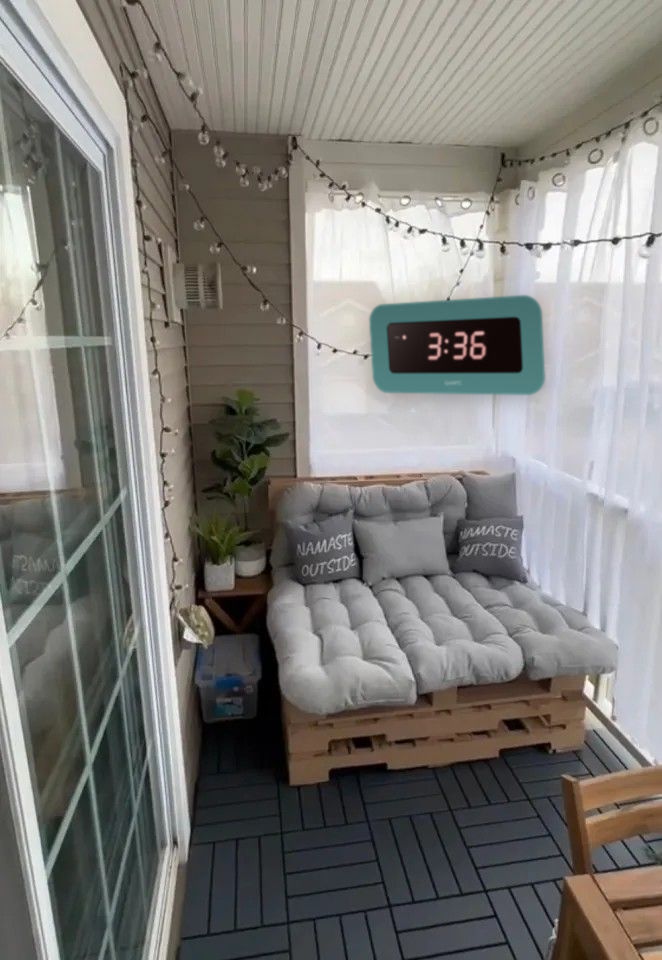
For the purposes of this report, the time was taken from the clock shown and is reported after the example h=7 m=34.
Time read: h=3 m=36
